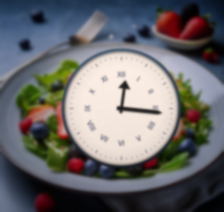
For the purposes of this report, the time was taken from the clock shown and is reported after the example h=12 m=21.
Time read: h=12 m=16
